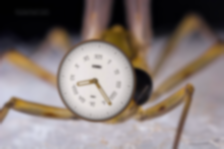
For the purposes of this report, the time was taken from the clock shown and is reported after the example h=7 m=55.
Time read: h=8 m=23
